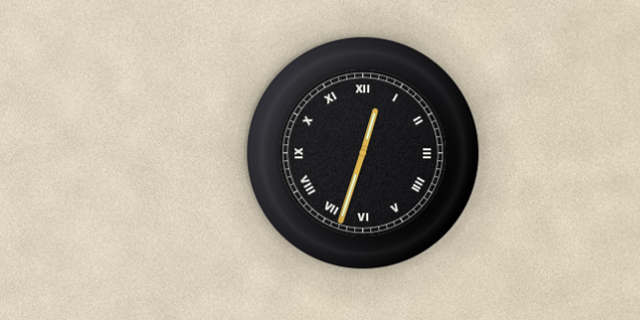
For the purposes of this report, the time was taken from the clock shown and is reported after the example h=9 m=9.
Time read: h=12 m=33
